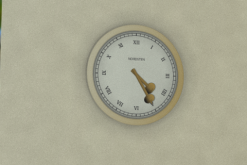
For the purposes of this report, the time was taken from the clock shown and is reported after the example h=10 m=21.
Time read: h=4 m=25
